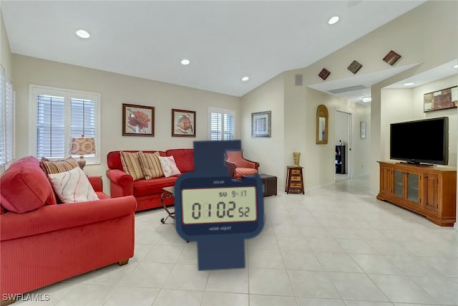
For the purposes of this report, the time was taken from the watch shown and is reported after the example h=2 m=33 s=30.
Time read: h=1 m=2 s=52
